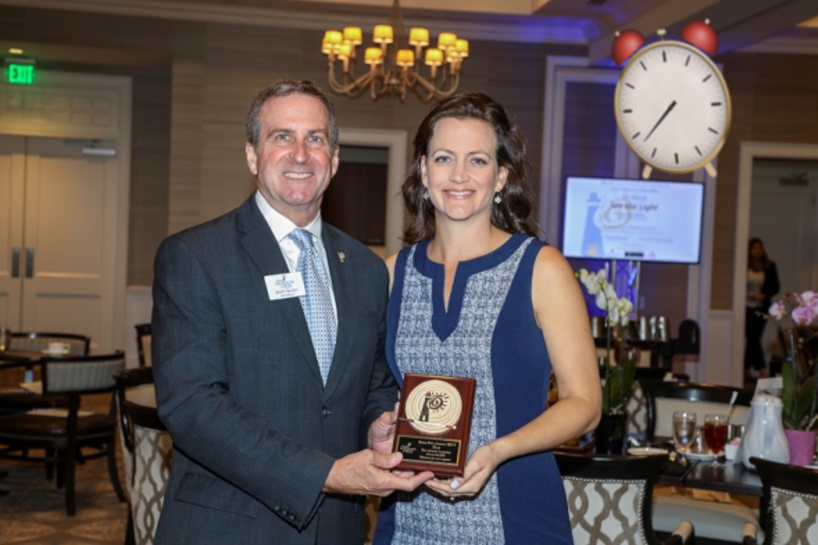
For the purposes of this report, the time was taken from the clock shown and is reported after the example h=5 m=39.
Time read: h=7 m=38
